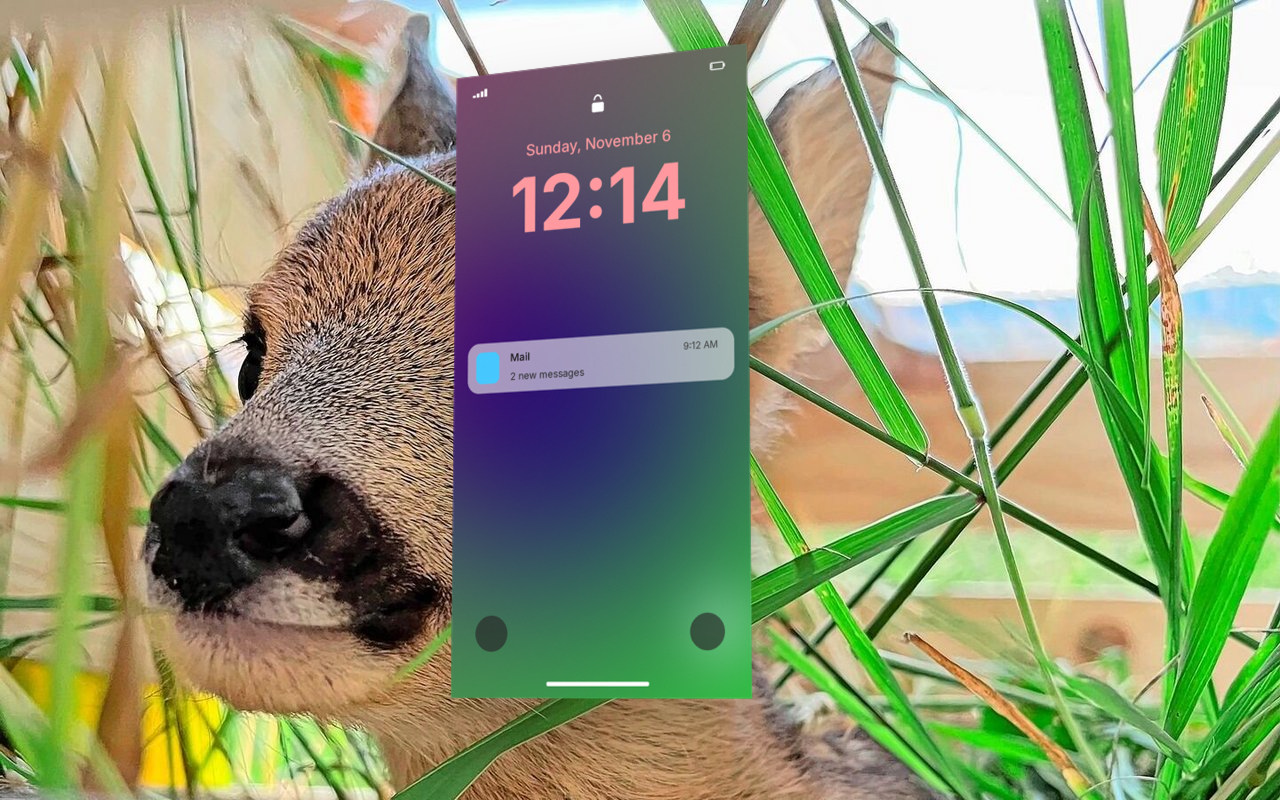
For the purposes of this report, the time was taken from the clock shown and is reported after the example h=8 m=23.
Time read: h=12 m=14
